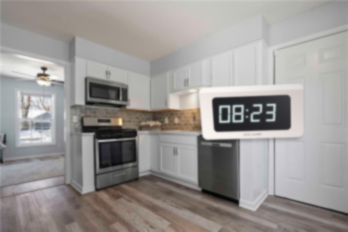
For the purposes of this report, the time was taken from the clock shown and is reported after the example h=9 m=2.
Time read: h=8 m=23
